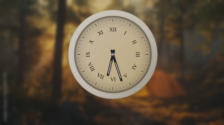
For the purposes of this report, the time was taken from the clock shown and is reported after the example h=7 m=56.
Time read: h=6 m=27
